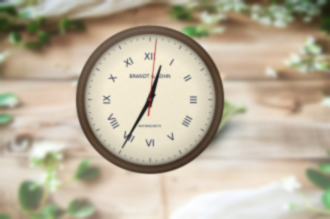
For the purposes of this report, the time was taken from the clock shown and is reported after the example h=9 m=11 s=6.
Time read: h=12 m=35 s=1
